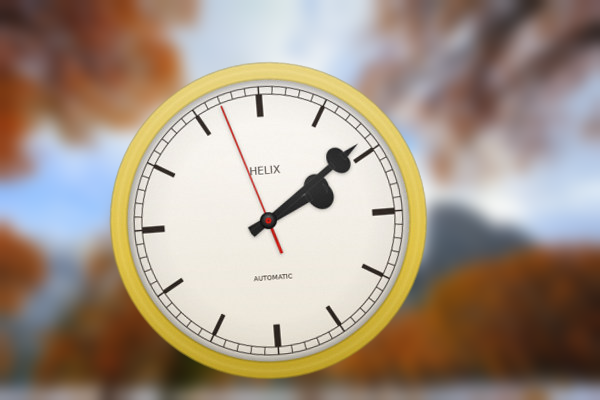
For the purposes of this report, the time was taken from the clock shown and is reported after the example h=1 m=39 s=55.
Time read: h=2 m=8 s=57
